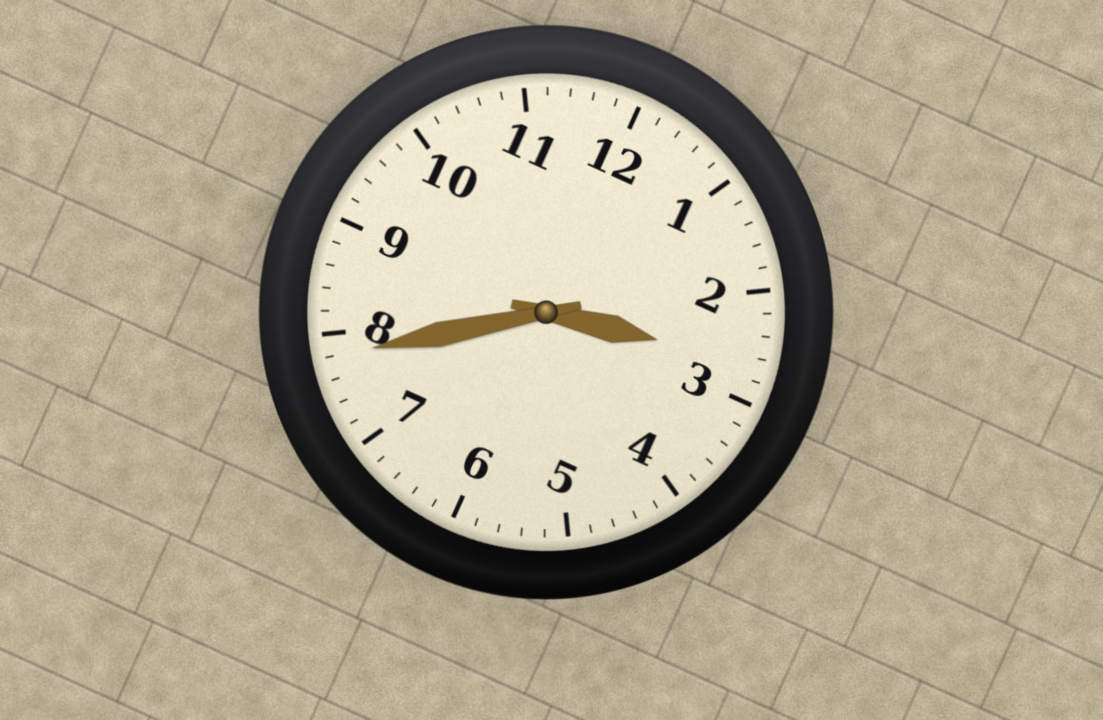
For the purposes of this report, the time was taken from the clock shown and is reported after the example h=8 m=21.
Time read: h=2 m=39
